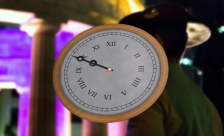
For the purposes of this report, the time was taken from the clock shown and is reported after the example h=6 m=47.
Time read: h=9 m=49
